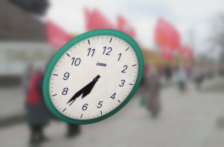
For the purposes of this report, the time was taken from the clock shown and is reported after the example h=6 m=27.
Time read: h=6 m=36
